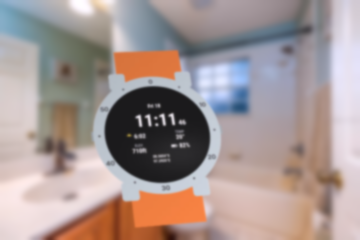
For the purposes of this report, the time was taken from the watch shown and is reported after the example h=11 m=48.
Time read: h=11 m=11
